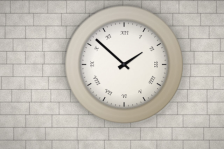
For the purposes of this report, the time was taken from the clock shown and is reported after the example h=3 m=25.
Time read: h=1 m=52
